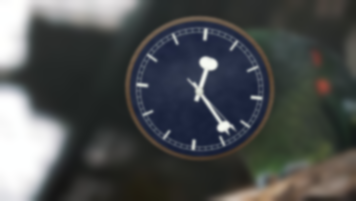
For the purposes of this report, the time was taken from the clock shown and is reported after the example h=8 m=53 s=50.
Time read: h=12 m=23 s=22
